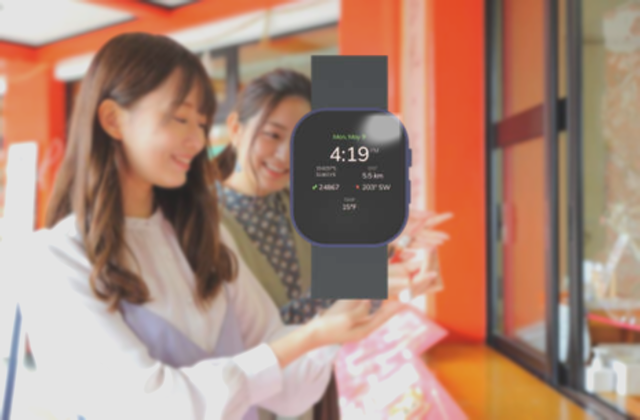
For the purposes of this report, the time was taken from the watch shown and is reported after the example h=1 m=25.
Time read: h=4 m=19
